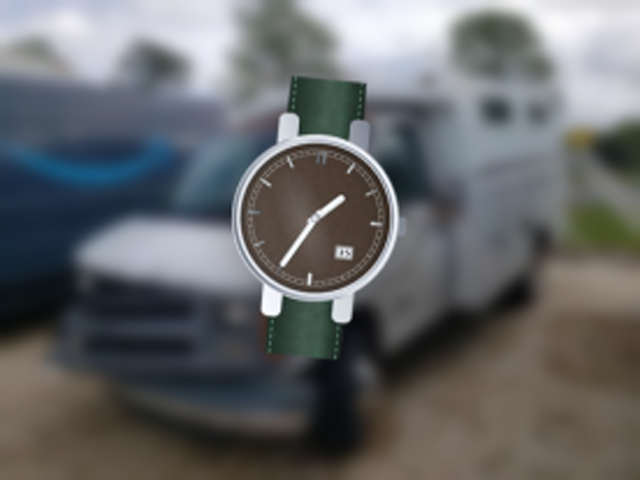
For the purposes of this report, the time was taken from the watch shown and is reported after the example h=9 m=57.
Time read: h=1 m=35
